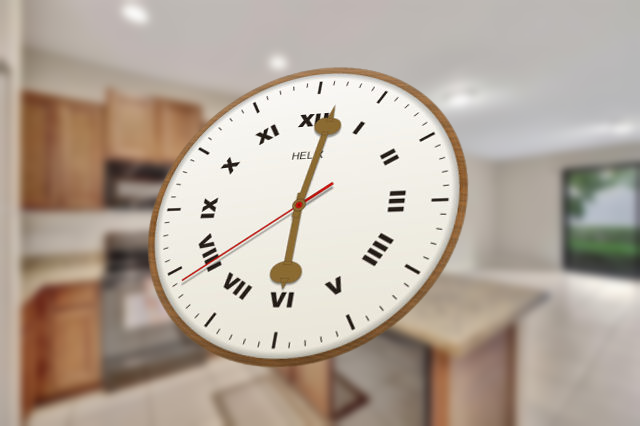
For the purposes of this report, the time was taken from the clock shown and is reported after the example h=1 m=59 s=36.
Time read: h=6 m=1 s=39
